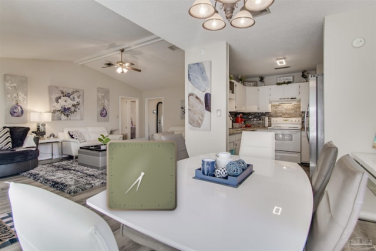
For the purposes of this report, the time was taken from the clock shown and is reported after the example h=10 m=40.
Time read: h=6 m=37
